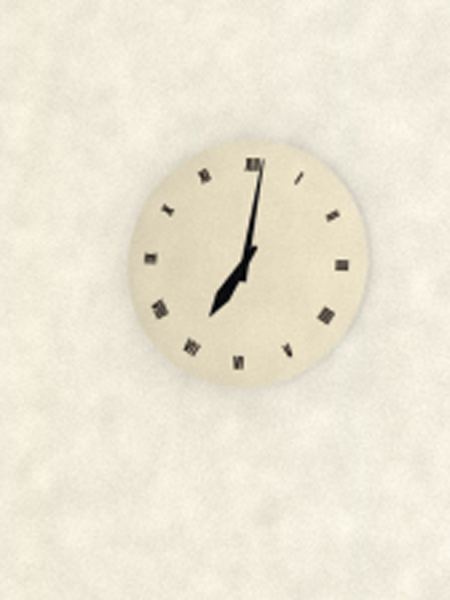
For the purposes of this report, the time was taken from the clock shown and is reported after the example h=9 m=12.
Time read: h=7 m=1
